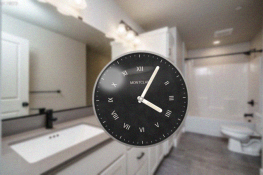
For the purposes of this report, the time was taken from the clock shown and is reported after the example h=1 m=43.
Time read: h=4 m=5
